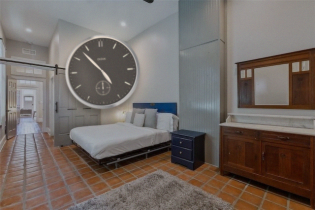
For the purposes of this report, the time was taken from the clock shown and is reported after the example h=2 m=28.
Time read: h=4 m=53
